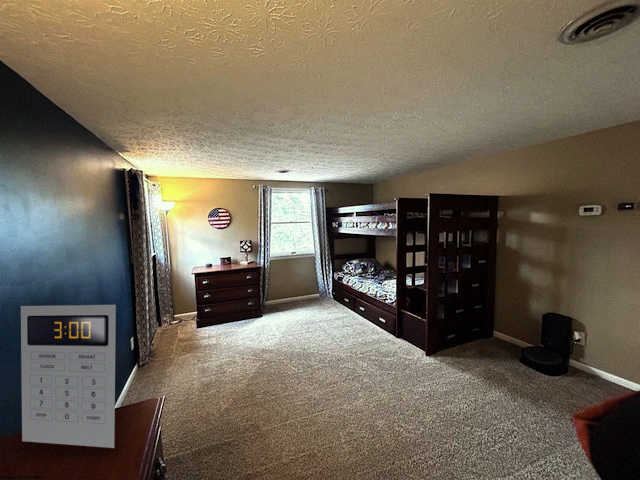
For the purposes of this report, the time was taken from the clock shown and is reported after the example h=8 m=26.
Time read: h=3 m=0
